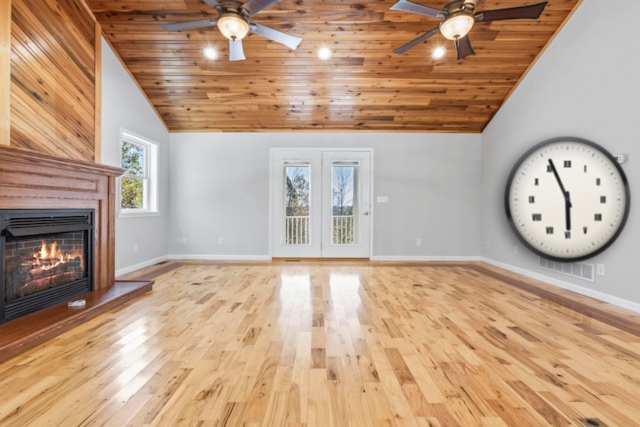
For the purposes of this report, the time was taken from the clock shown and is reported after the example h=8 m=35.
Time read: h=5 m=56
